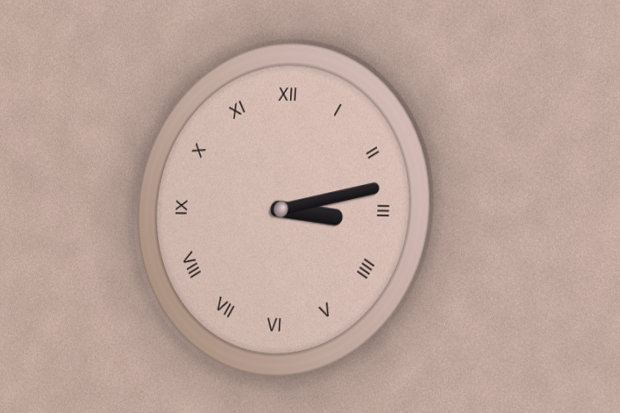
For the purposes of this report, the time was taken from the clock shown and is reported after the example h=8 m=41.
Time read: h=3 m=13
